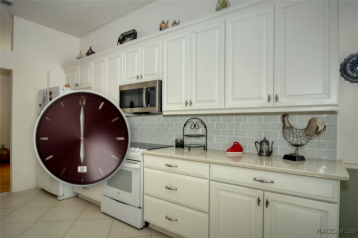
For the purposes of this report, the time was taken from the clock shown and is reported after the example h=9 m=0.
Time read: h=6 m=0
